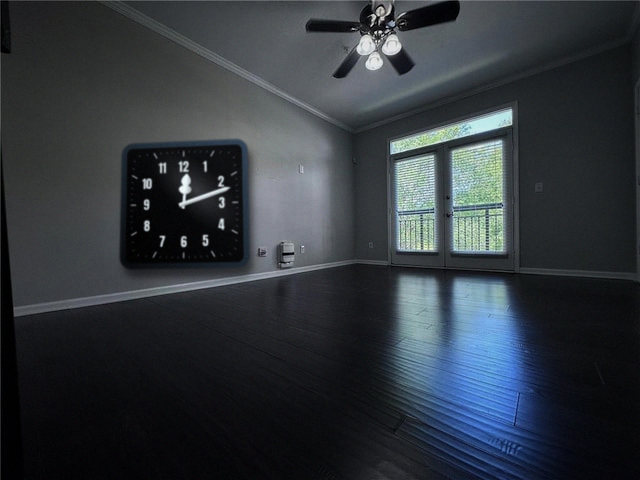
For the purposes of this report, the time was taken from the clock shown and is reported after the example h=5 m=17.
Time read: h=12 m=12
